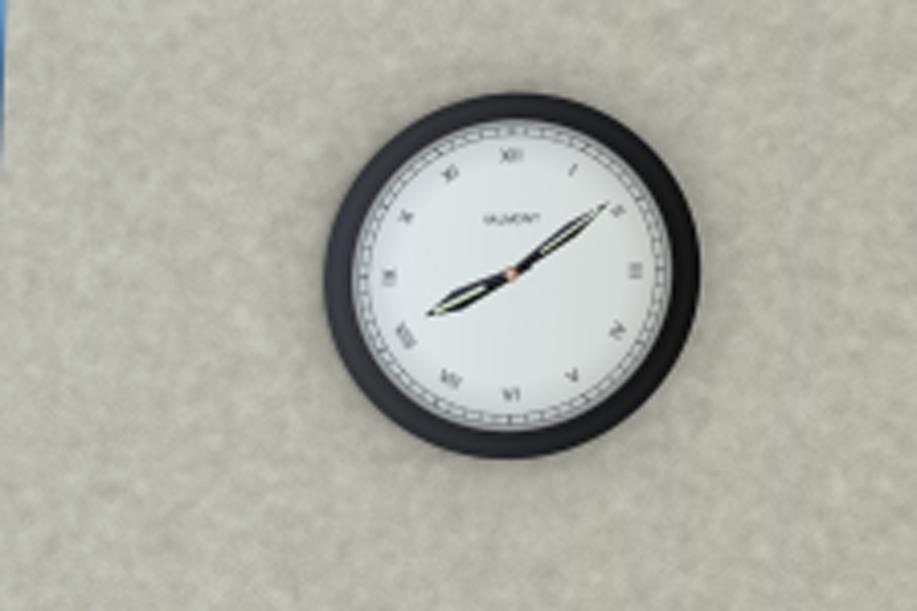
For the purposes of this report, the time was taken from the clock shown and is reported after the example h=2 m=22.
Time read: h=8 m=9
